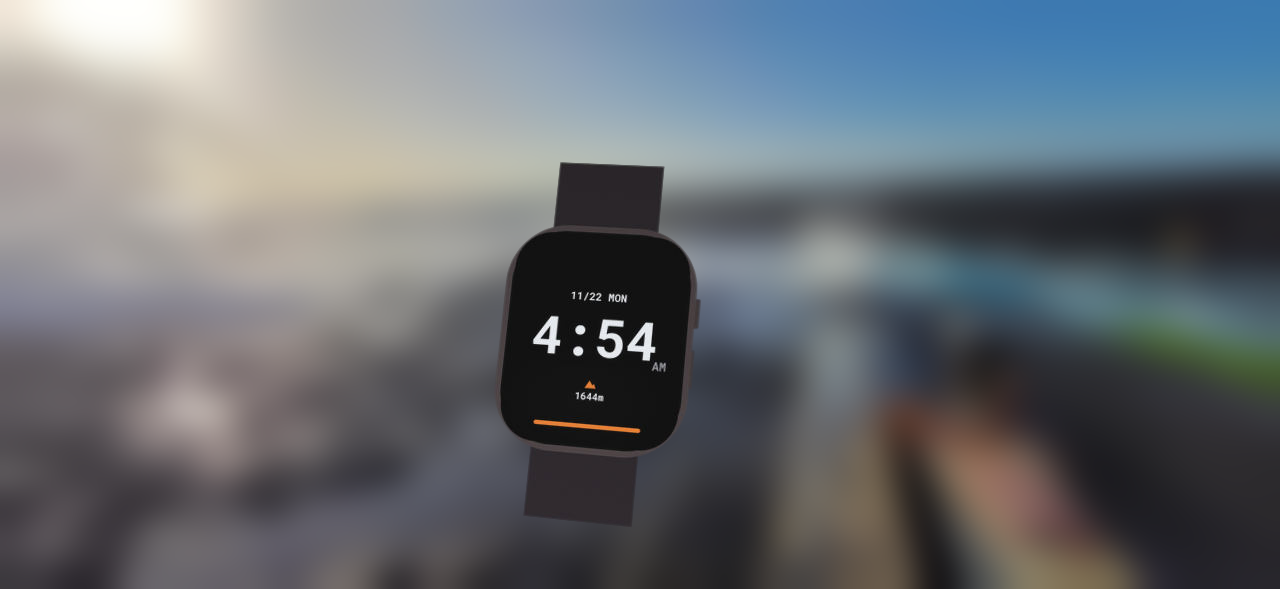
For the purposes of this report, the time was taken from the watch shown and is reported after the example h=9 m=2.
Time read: h=4 m=54
